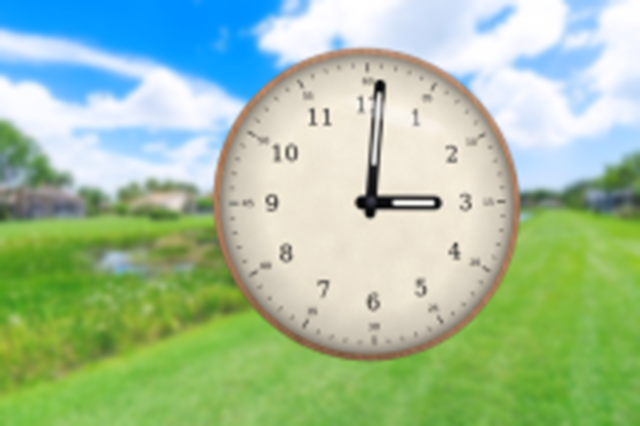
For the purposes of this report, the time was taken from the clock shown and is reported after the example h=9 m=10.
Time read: h=3 m=1
